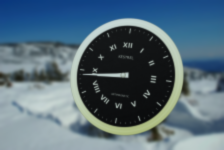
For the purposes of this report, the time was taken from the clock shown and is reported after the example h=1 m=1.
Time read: h=8 m=44
